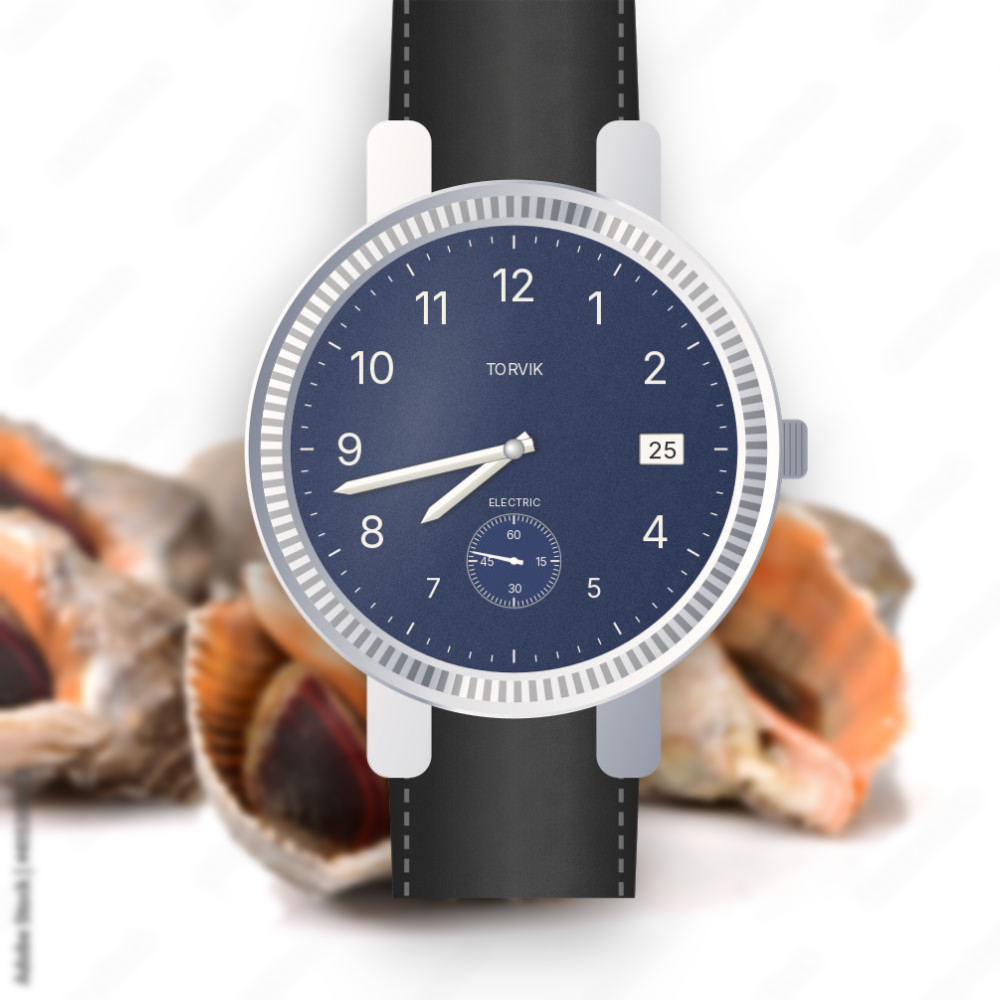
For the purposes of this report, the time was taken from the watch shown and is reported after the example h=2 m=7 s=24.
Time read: h=7 m=42 s=47
